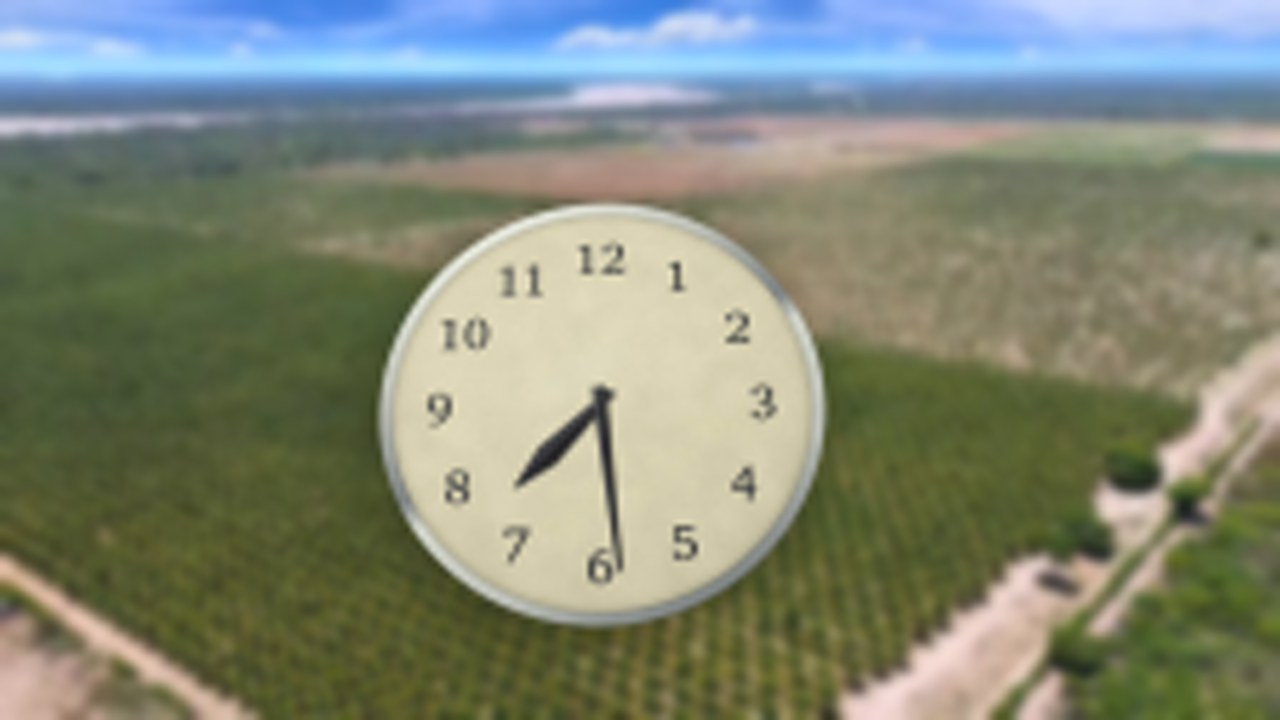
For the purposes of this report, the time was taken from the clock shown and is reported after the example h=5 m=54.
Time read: h=7 m=29
